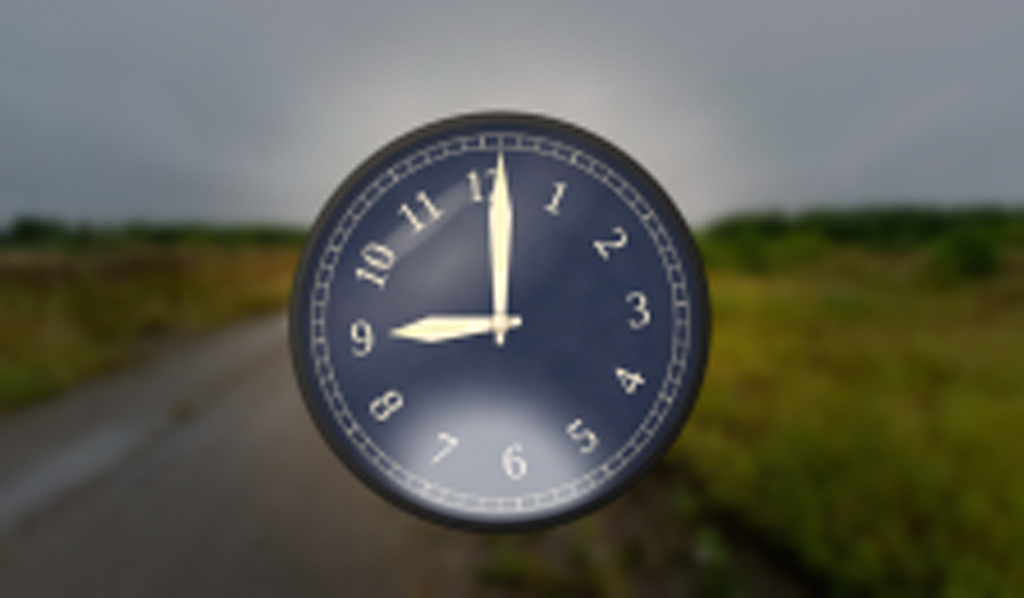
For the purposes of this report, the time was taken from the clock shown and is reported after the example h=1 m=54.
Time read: h=9 m=1
